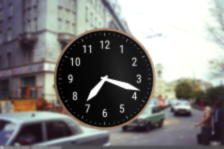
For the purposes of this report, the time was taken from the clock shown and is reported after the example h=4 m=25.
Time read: h=7 m=18
